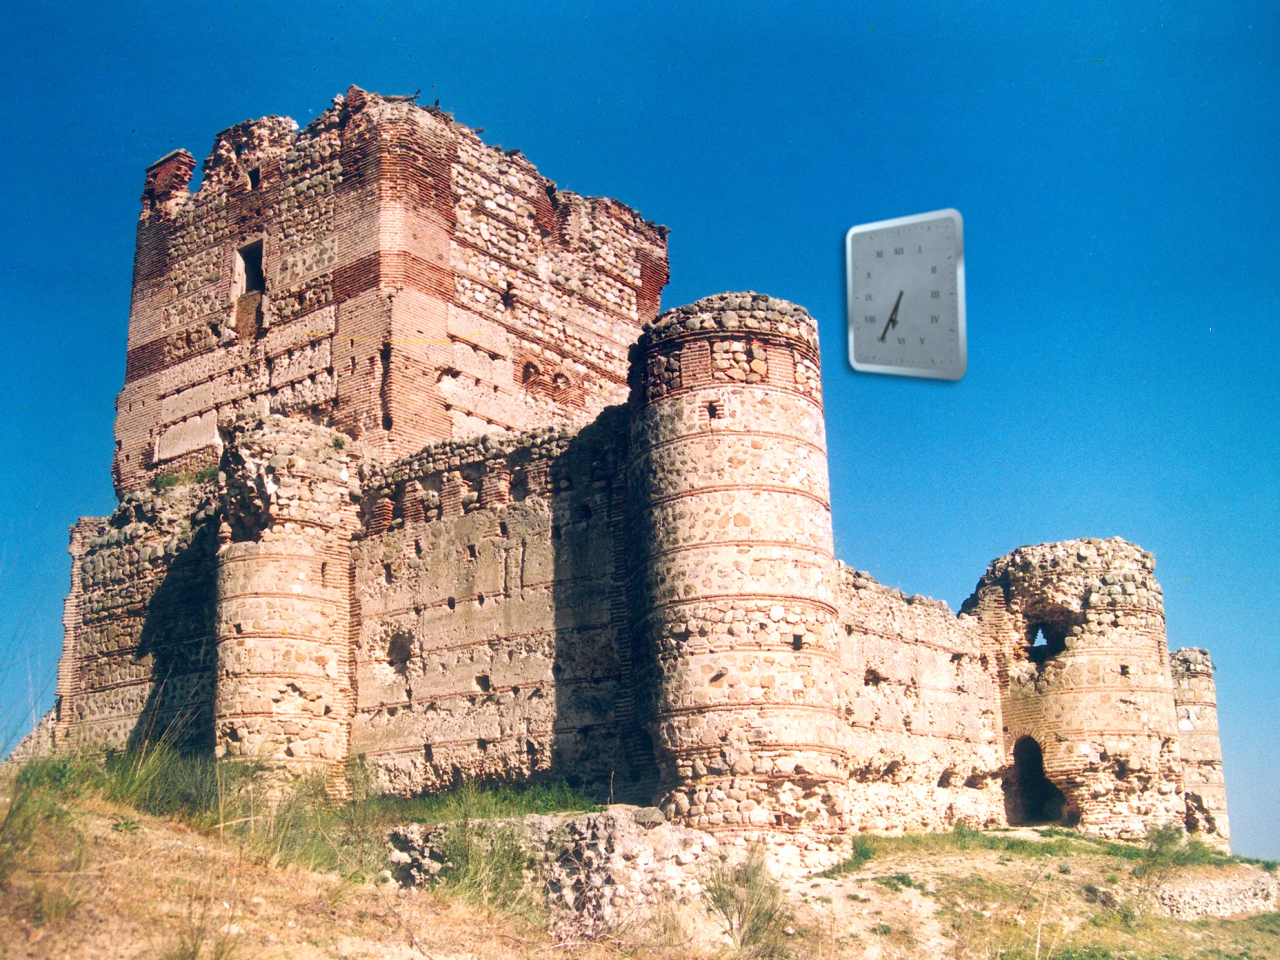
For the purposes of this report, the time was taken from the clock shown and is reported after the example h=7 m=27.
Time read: h=6 m=35
